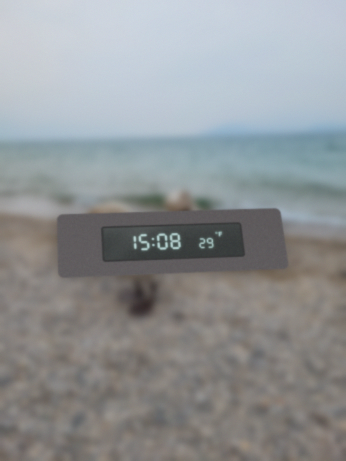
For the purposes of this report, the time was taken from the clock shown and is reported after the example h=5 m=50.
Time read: h=15 m=8
